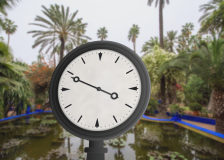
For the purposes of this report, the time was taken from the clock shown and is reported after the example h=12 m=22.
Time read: h=3 m=49
